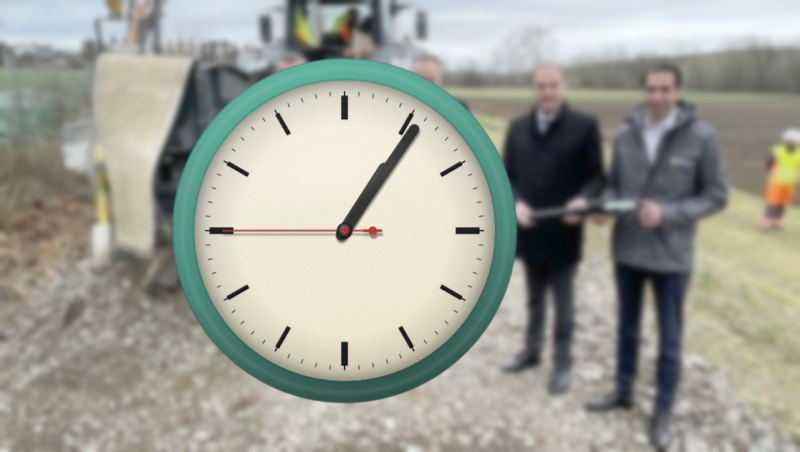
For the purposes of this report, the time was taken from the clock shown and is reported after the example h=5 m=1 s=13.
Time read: h=1 m=5 s=45
